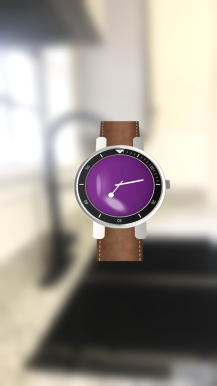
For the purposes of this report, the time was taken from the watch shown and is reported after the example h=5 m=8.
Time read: h=7 m=13
